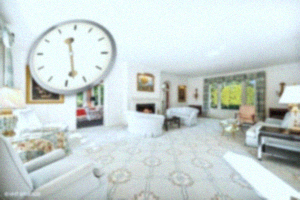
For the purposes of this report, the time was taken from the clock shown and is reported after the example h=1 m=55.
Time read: h=11 m=28
